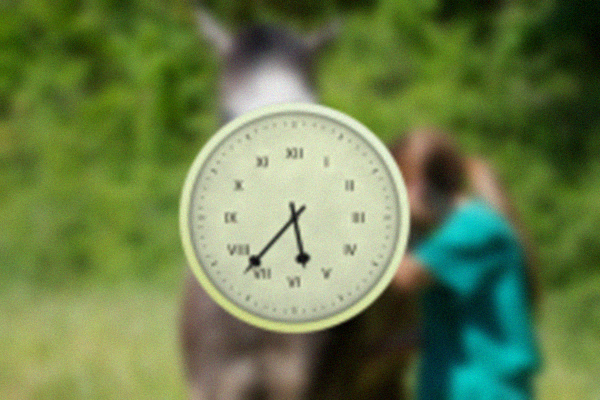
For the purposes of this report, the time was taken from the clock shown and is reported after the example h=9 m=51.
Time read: h=5 m=37
